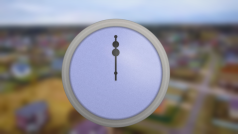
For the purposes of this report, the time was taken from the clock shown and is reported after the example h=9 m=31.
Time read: h=12 m=0
